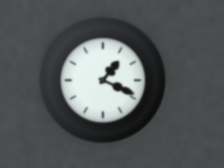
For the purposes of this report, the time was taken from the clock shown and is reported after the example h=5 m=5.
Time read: h=1 m=19
